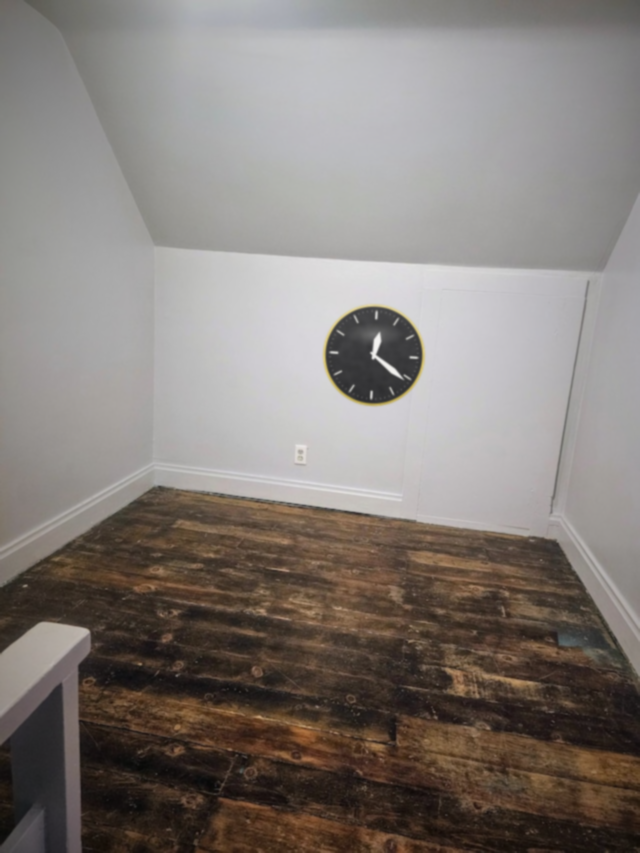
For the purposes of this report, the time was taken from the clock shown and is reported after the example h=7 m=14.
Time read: h=12 m=21
